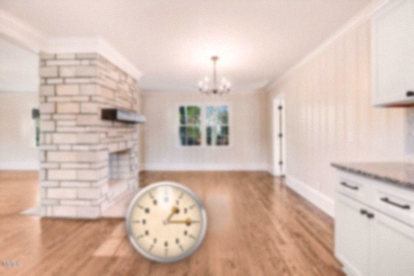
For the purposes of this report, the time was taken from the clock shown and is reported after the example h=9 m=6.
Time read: h=1 m=15
